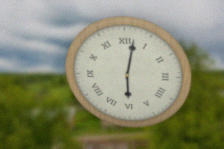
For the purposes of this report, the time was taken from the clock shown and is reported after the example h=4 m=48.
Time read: h=6 m=2
